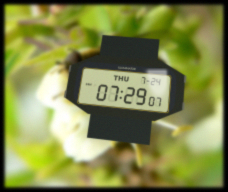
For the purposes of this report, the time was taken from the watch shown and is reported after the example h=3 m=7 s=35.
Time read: h=7 m=29 s=7
